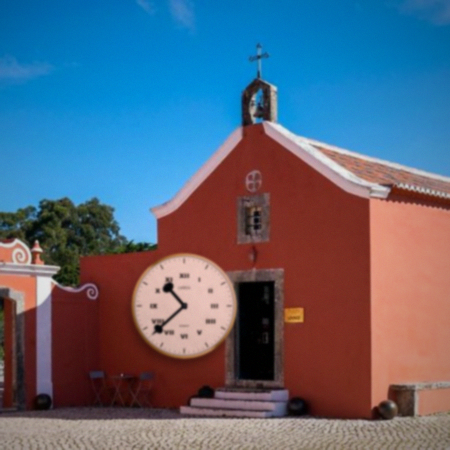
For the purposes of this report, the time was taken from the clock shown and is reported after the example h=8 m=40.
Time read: h=10 m=38
